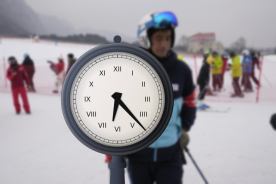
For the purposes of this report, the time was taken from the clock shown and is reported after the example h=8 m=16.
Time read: h=6 m=23
